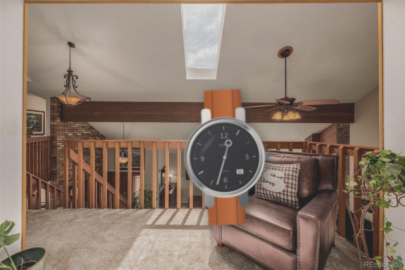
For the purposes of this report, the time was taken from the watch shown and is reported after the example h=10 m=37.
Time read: h=12 m=33
